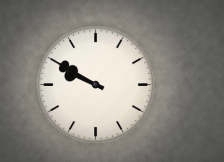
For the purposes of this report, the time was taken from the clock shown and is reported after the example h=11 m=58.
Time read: h=9 m=50
